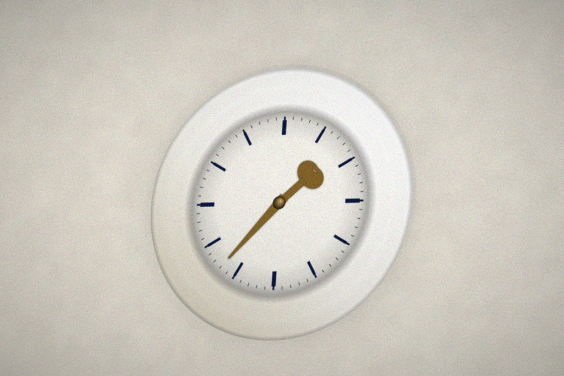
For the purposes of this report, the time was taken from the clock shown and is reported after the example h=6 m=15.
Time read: h=1 m=37
